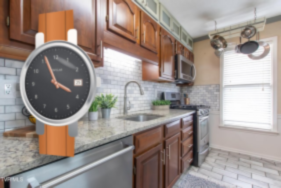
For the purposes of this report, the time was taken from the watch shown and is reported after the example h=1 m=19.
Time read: h=3 m=56
